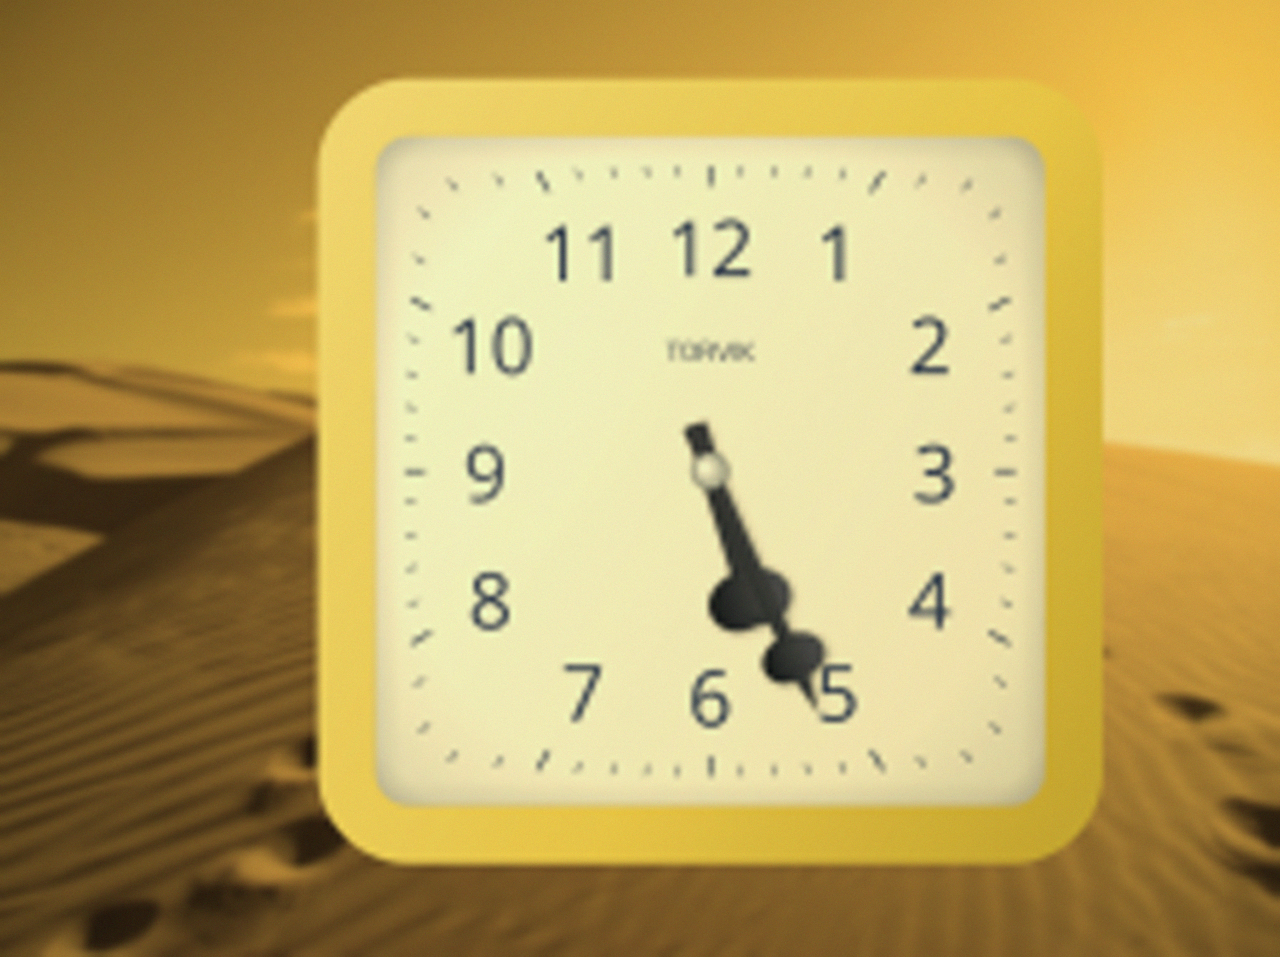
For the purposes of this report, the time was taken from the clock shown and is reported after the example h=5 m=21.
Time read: h=5 m=26
